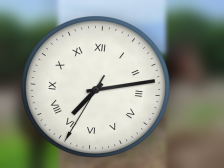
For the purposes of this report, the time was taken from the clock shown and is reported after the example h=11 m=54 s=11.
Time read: h=7 m=12 s=34
